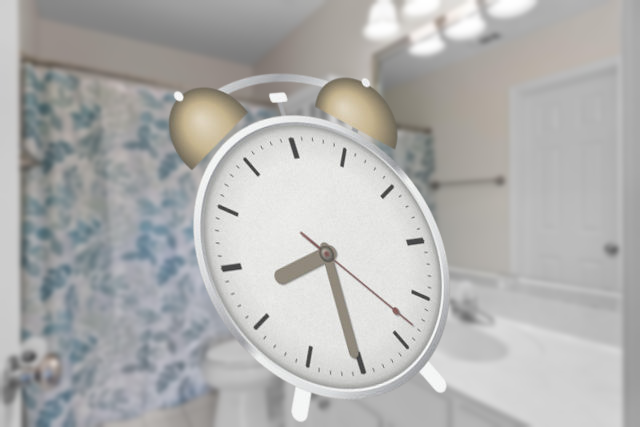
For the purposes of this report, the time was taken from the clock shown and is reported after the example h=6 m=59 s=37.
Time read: h=8 m=30 s=23
